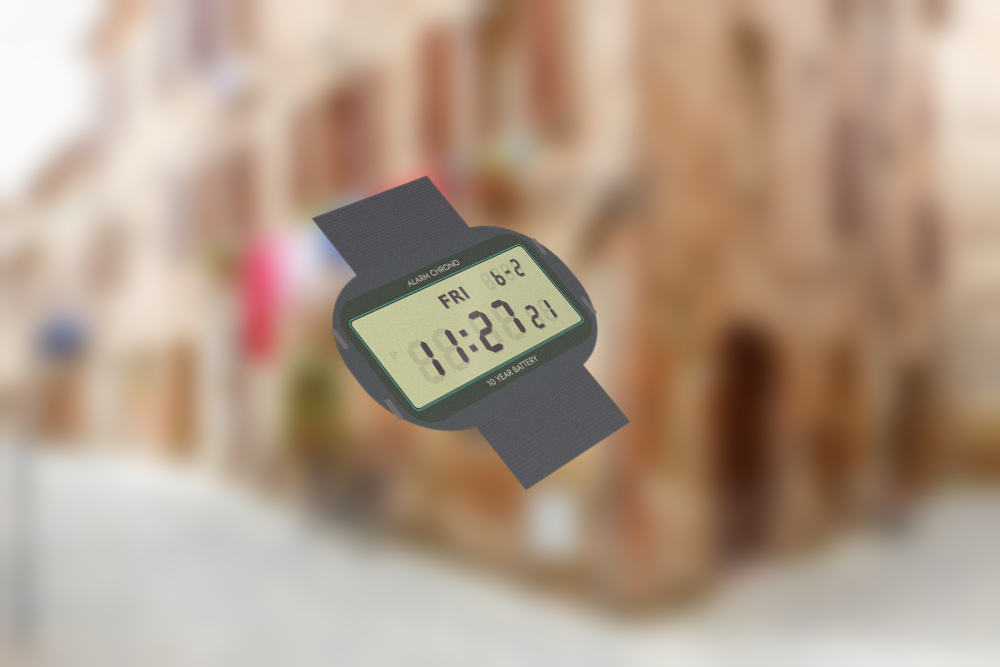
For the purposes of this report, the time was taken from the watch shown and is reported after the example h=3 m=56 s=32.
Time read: h=11 m=27 s=21
